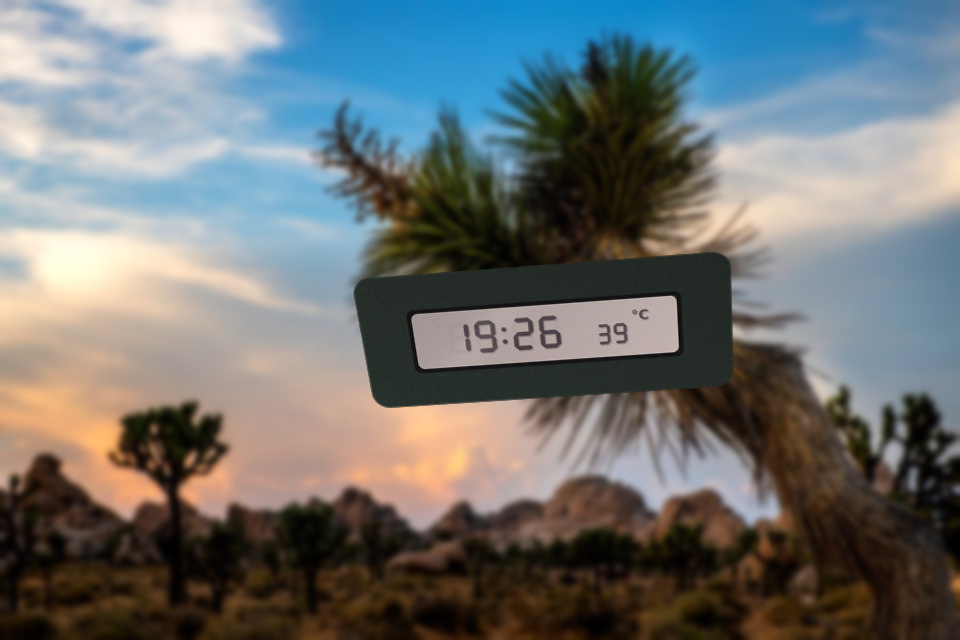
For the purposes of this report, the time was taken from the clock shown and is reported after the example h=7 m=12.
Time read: h=19 m=26
